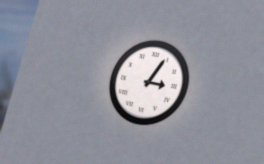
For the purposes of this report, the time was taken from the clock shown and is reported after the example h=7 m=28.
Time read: h=3 m=4
